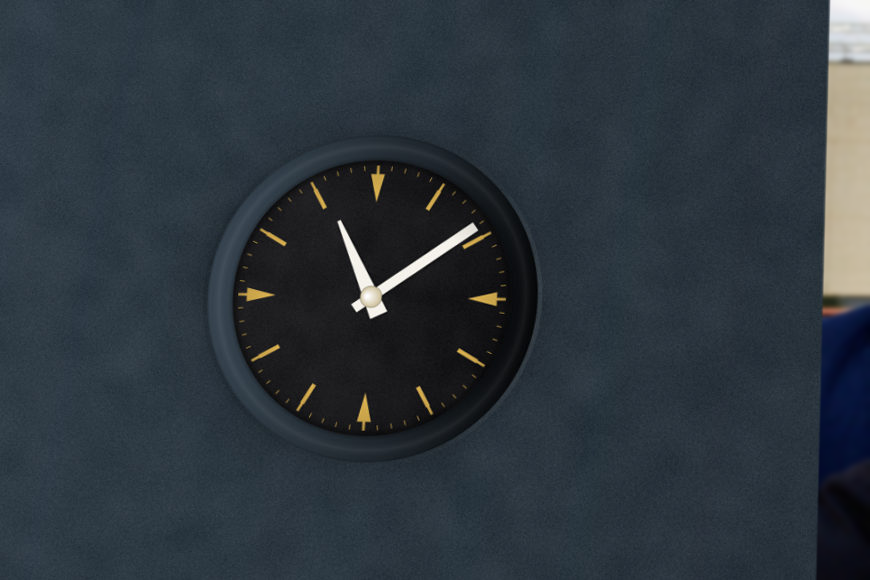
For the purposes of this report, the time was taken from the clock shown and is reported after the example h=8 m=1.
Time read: h=11 m=9
